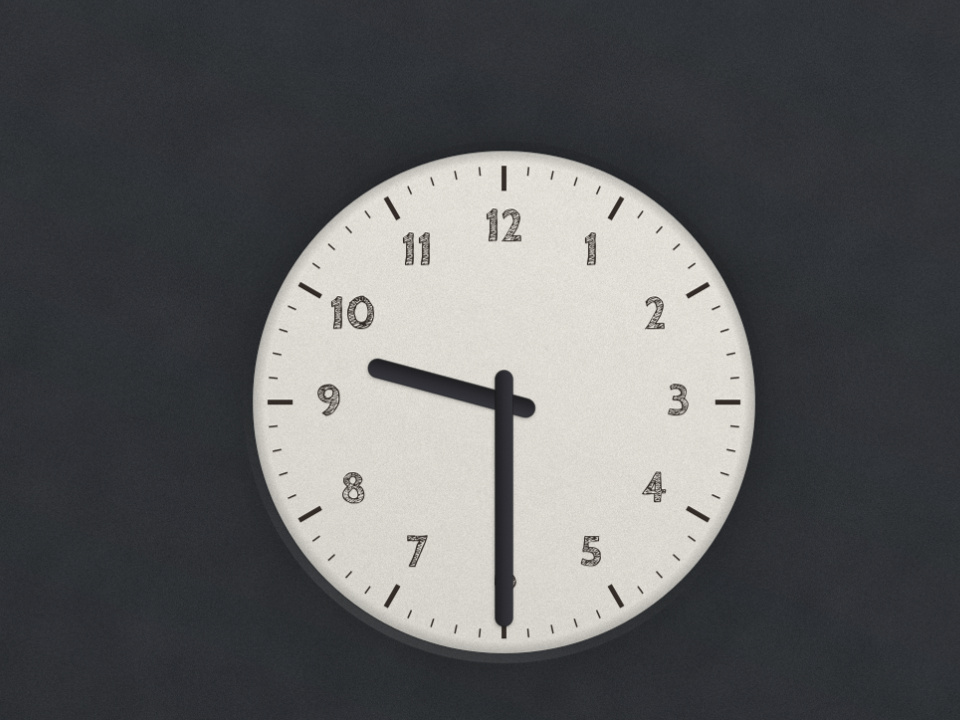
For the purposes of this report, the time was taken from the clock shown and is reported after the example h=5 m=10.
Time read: h=9 m=30
